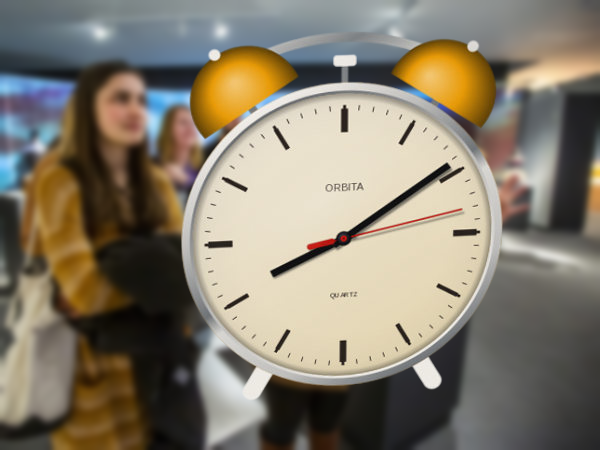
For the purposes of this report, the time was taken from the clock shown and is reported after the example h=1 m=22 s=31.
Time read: h=8 m=9 s=13
